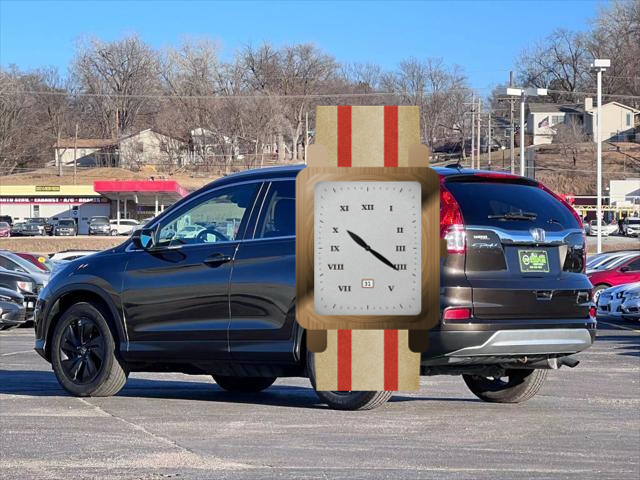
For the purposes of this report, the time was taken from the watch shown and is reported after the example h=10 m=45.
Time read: h=10 m=21
